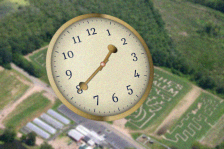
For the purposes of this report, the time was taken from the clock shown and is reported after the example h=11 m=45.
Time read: h=1 m=40
